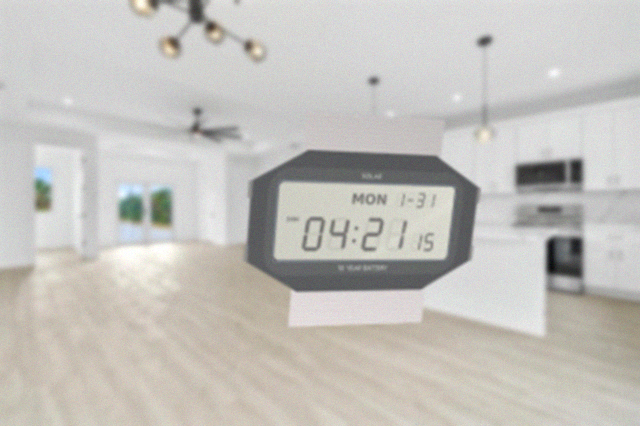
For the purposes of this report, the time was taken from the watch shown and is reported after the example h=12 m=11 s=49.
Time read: h=4 m=21 s=15
